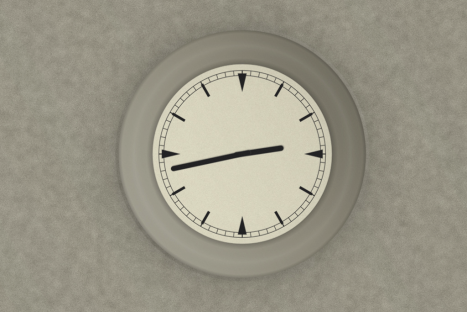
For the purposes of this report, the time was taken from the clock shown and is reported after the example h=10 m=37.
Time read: h=2 m=43
